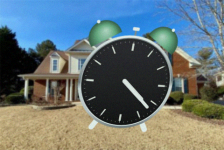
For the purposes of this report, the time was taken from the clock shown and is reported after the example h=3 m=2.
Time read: h=4 m=22
